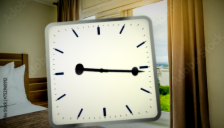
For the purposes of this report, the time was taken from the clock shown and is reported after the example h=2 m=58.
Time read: h=9 m=16
